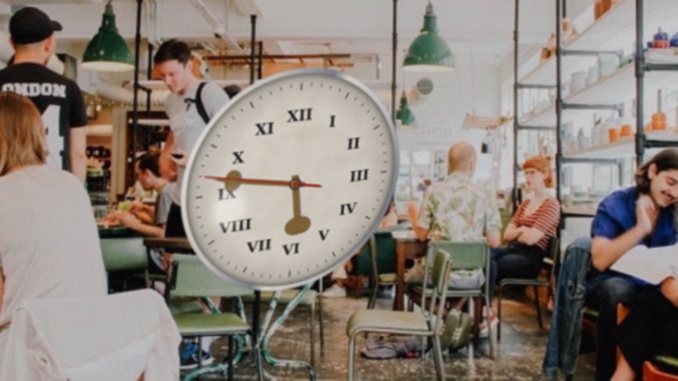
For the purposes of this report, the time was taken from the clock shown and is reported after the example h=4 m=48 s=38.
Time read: h=5 m=46 s=47
